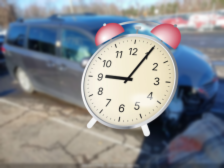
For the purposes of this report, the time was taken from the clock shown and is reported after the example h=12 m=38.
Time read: h=9 m=5
